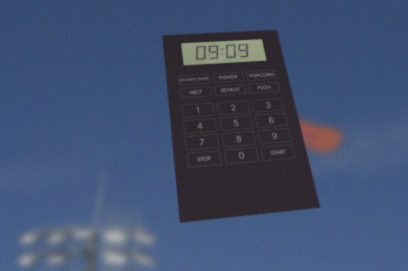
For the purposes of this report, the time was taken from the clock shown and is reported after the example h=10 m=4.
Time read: h=9 m=9
